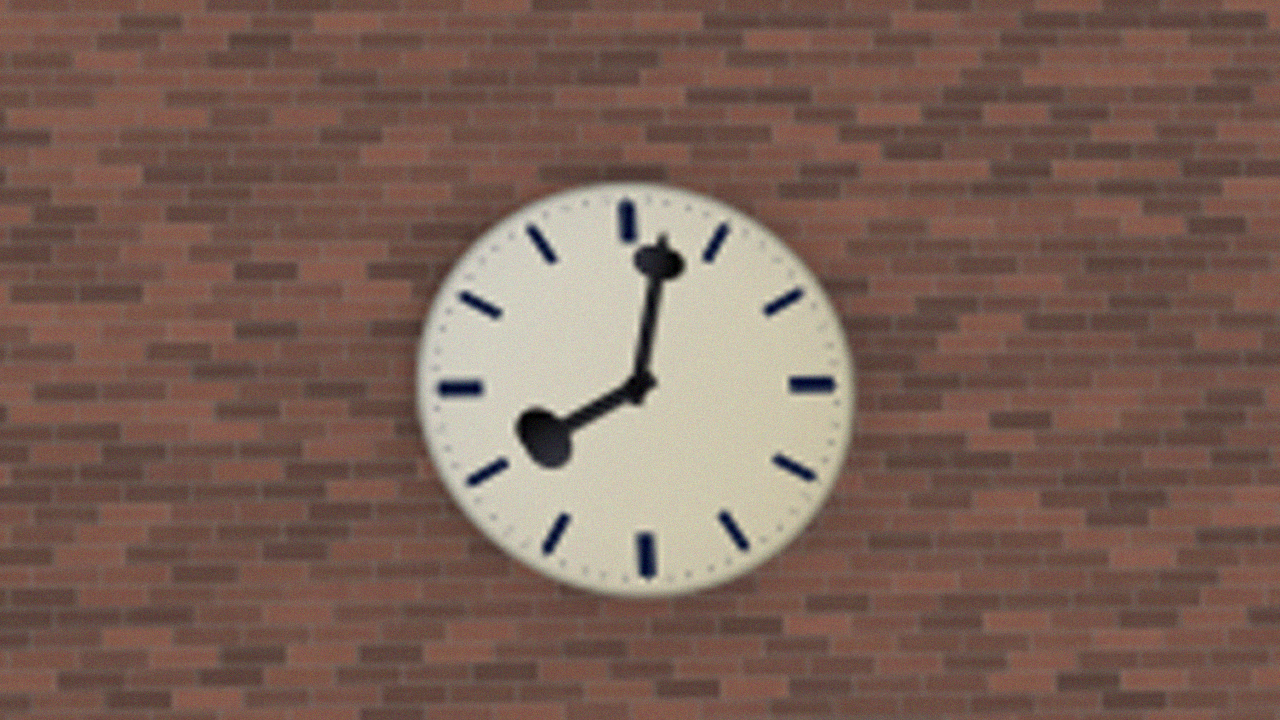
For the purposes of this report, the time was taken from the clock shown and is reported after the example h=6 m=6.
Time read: h=8 m=2
